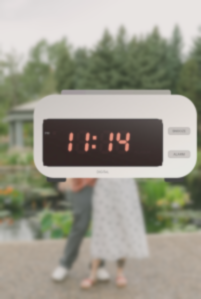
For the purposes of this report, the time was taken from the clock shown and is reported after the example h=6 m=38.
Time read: h=11 m=14
